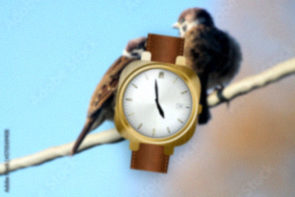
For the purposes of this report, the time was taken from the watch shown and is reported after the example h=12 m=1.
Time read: h=4 m=58
